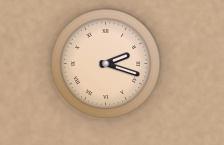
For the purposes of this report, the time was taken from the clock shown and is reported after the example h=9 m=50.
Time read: h=2 m=18
